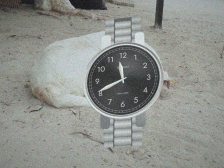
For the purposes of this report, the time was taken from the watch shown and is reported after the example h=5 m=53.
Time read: h=11 m=41
